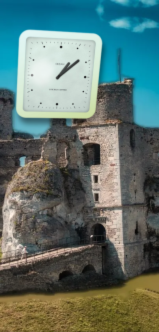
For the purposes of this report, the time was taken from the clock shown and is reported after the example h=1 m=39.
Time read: h=1 m=8
